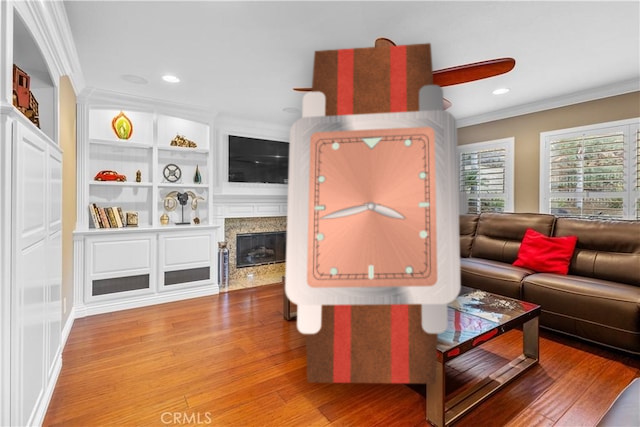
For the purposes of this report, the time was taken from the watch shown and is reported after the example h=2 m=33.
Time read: h=3 m=43
